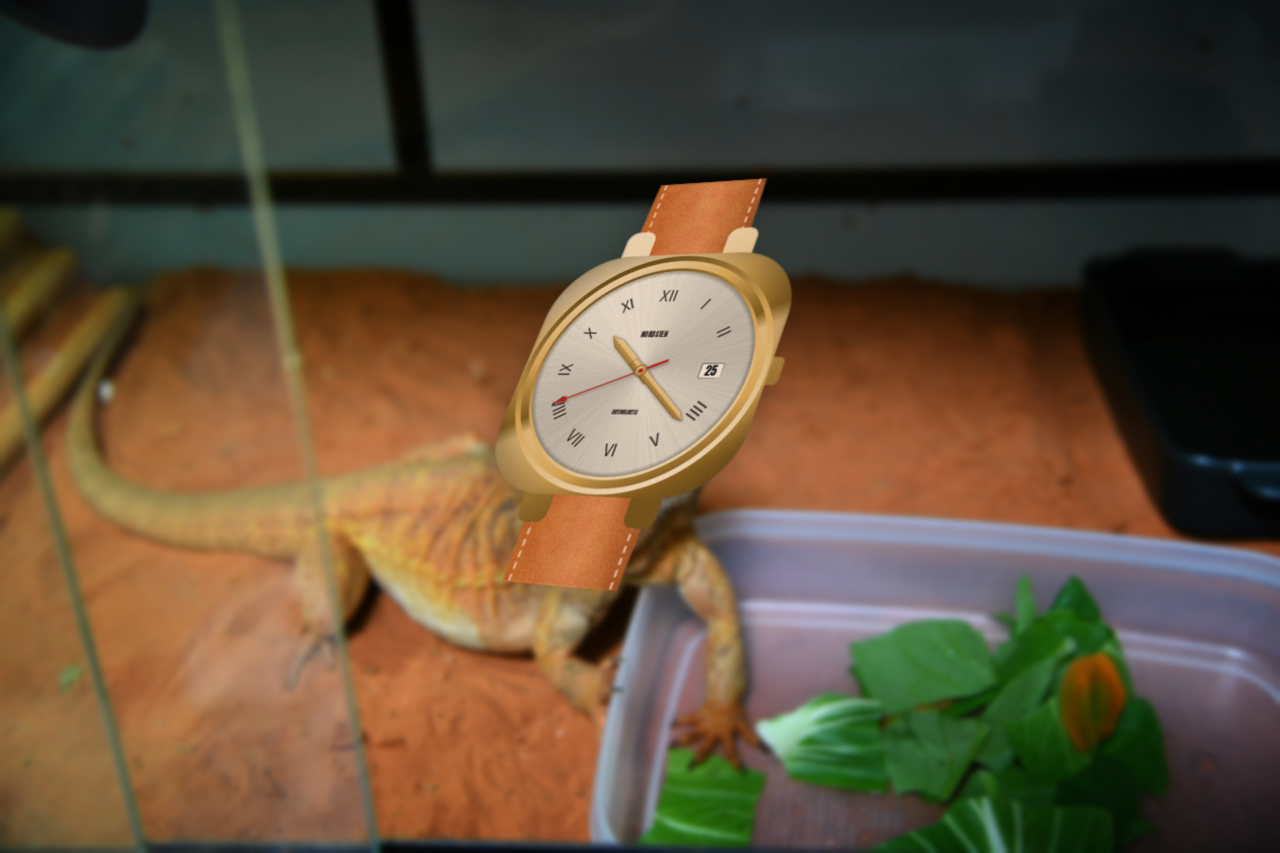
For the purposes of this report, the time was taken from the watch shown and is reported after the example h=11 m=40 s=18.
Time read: h=10 m=21 s=41
